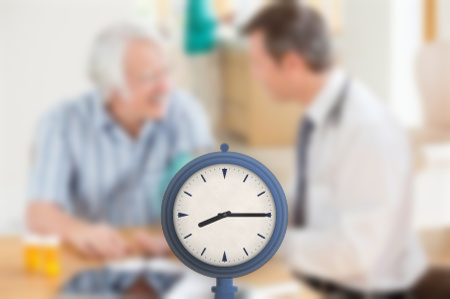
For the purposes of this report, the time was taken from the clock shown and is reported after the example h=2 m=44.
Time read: h=8 m=15
